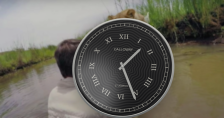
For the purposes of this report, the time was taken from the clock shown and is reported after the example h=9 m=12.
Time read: h=1 m=26
